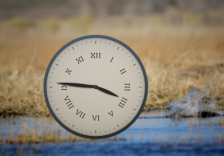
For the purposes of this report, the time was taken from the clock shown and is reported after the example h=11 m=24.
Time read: h=3 m=46
